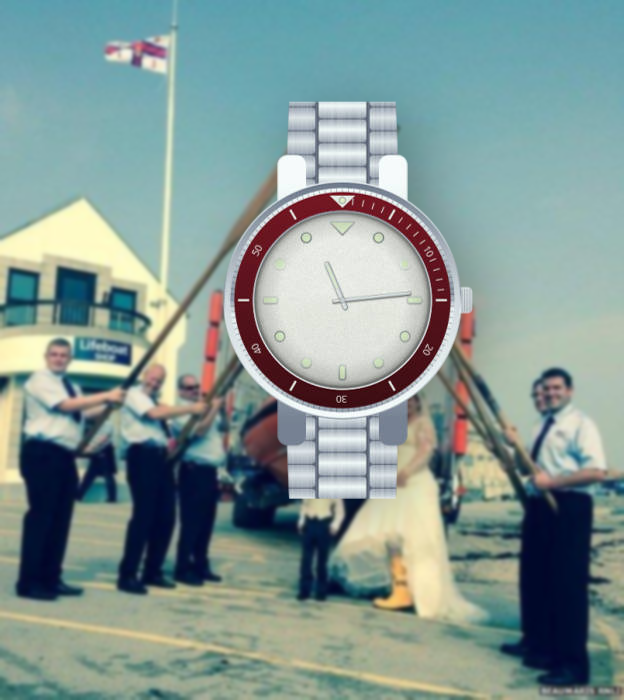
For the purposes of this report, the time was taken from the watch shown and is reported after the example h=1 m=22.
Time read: h=11 m=14
